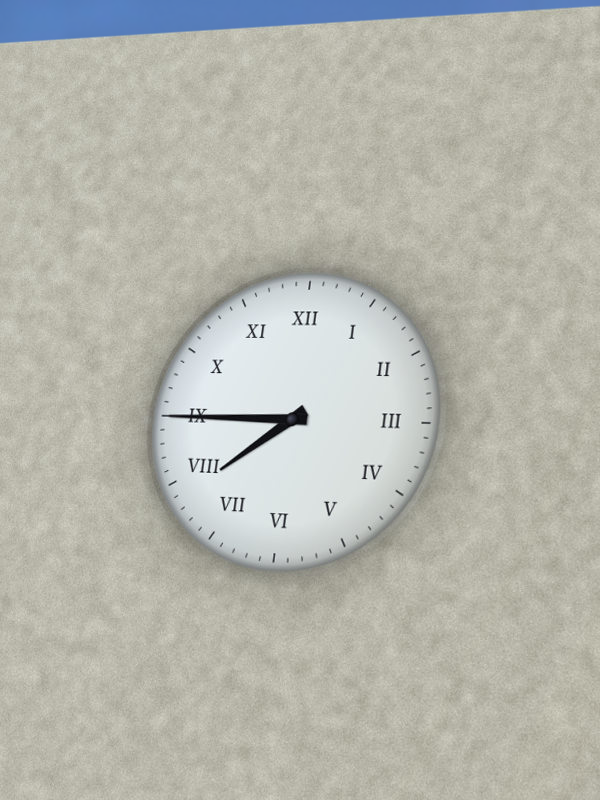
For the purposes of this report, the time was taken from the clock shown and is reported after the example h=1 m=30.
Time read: h=7 m=45
